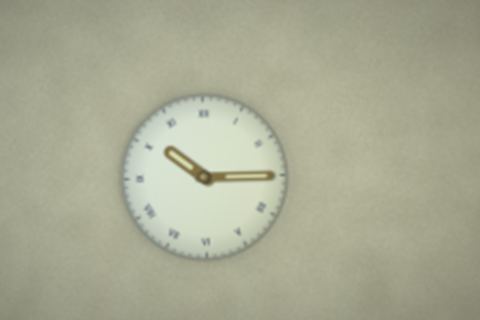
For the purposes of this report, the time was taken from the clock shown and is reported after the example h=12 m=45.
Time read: h=10 m=15
